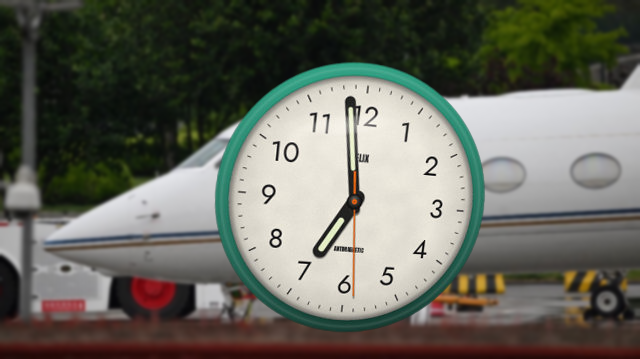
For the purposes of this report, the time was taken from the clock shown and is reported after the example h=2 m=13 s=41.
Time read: h=6 m=58 s=29
